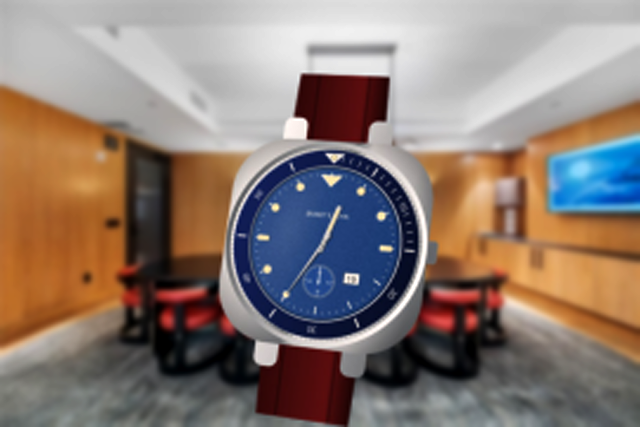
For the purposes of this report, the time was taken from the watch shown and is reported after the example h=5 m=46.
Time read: h=12 m=35
